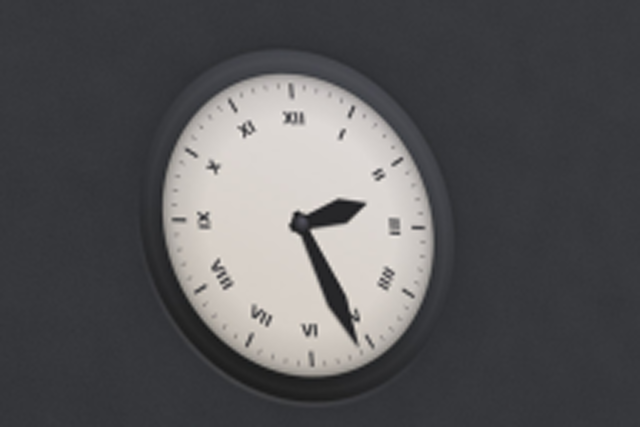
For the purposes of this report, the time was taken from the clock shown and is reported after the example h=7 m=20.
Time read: h=2 m=26
